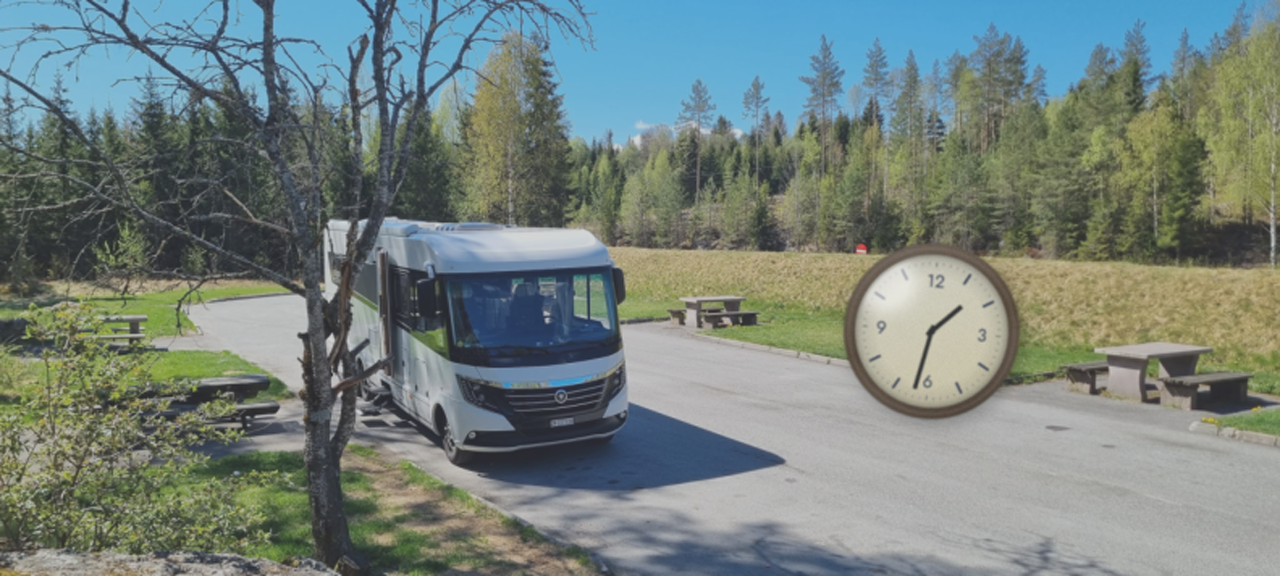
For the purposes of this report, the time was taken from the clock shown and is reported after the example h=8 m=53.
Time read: h=1 m=32
